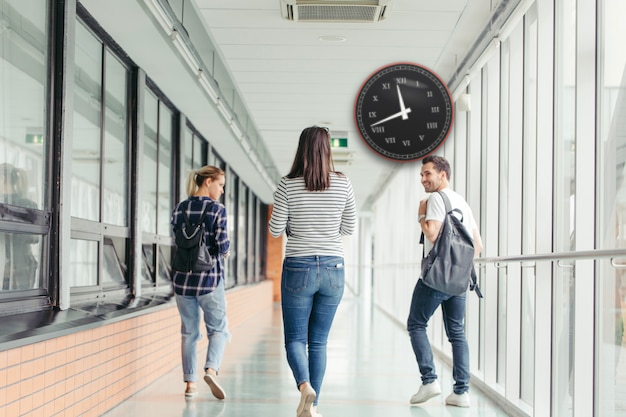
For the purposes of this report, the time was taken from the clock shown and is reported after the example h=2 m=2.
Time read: h=11 m=42
